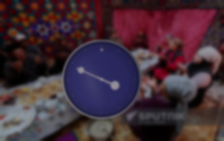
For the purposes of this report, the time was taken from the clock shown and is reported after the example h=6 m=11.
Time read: h=3 m=49
